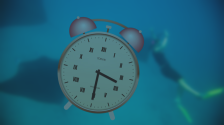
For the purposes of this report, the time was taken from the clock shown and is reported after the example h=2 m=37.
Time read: h=3 m=30
